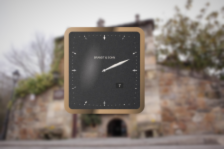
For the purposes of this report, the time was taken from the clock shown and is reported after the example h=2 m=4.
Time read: h=2 m=11
